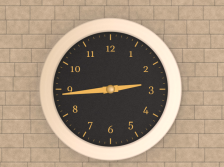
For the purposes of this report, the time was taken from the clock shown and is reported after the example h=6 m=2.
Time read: h=2 m=44
